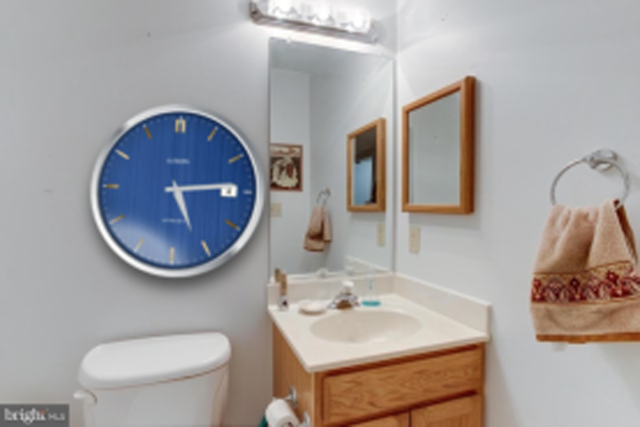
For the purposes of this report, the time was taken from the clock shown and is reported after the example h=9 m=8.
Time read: h=5 m=14
